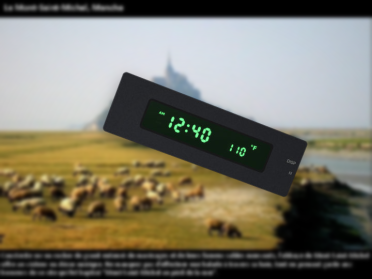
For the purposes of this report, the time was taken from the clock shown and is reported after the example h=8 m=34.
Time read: h=12 m=40
